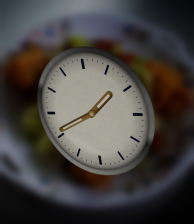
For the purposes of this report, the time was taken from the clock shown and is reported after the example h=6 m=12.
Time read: h=1 m=41
